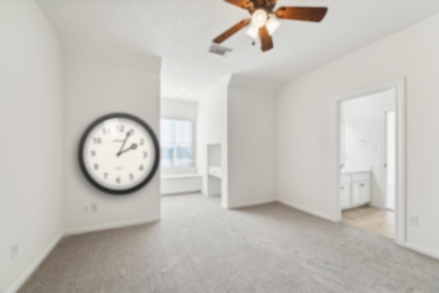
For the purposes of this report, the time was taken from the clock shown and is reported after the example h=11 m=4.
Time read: h=2 m=4
